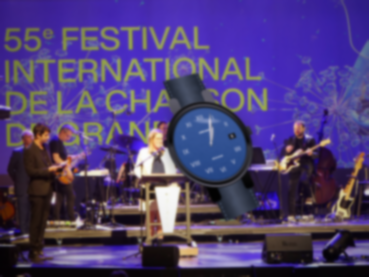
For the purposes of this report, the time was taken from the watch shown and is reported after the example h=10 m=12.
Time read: h=1 m=4
